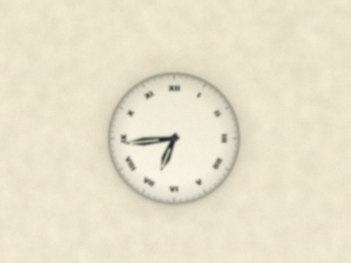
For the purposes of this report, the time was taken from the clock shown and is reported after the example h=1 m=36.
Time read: h=6 m=44
